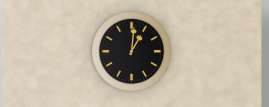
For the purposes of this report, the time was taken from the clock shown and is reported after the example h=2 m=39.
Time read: h=1 m=1
